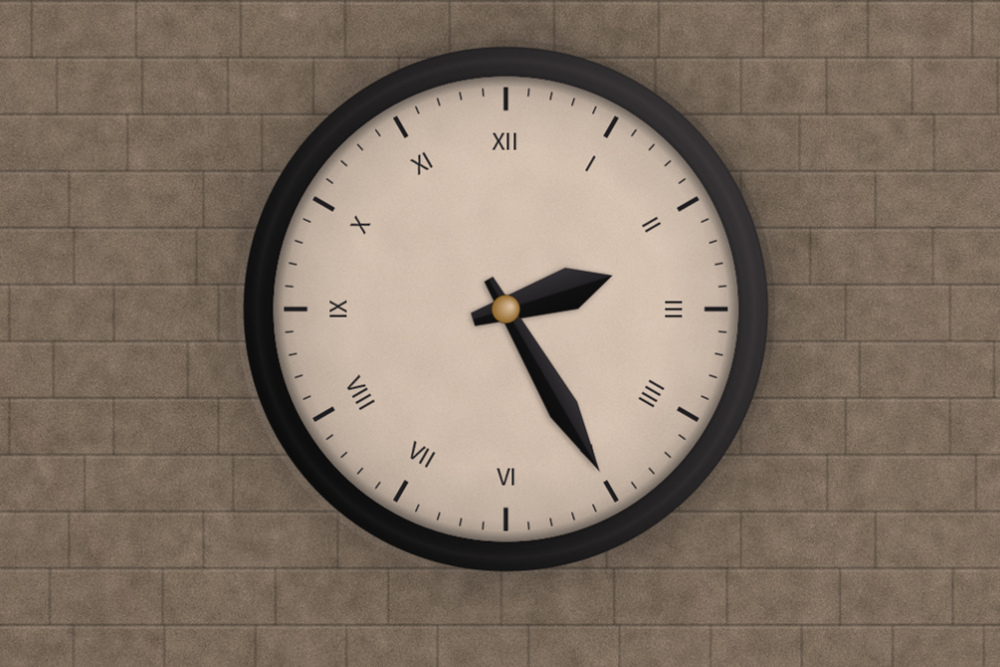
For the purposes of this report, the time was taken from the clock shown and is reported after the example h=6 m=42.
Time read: h=2 m=25
